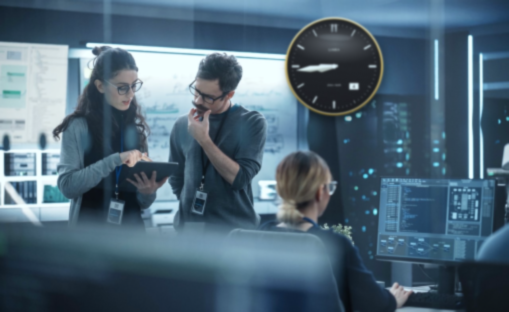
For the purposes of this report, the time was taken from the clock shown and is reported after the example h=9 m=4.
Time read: h=8 m=44
